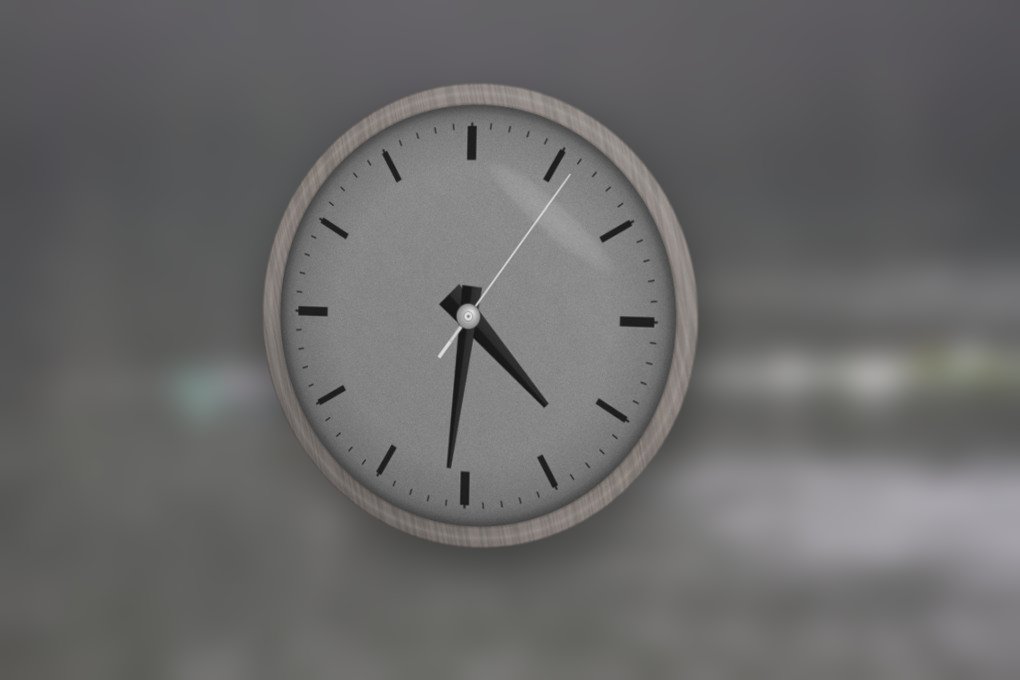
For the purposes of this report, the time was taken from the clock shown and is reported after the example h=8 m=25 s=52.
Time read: h=4 m=31 s=6
